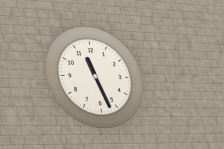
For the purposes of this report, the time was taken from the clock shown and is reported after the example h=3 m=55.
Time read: h=11 m=27
